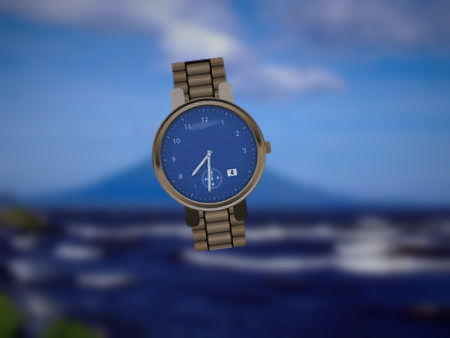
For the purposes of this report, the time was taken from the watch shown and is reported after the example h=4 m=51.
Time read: h=7 m=31
